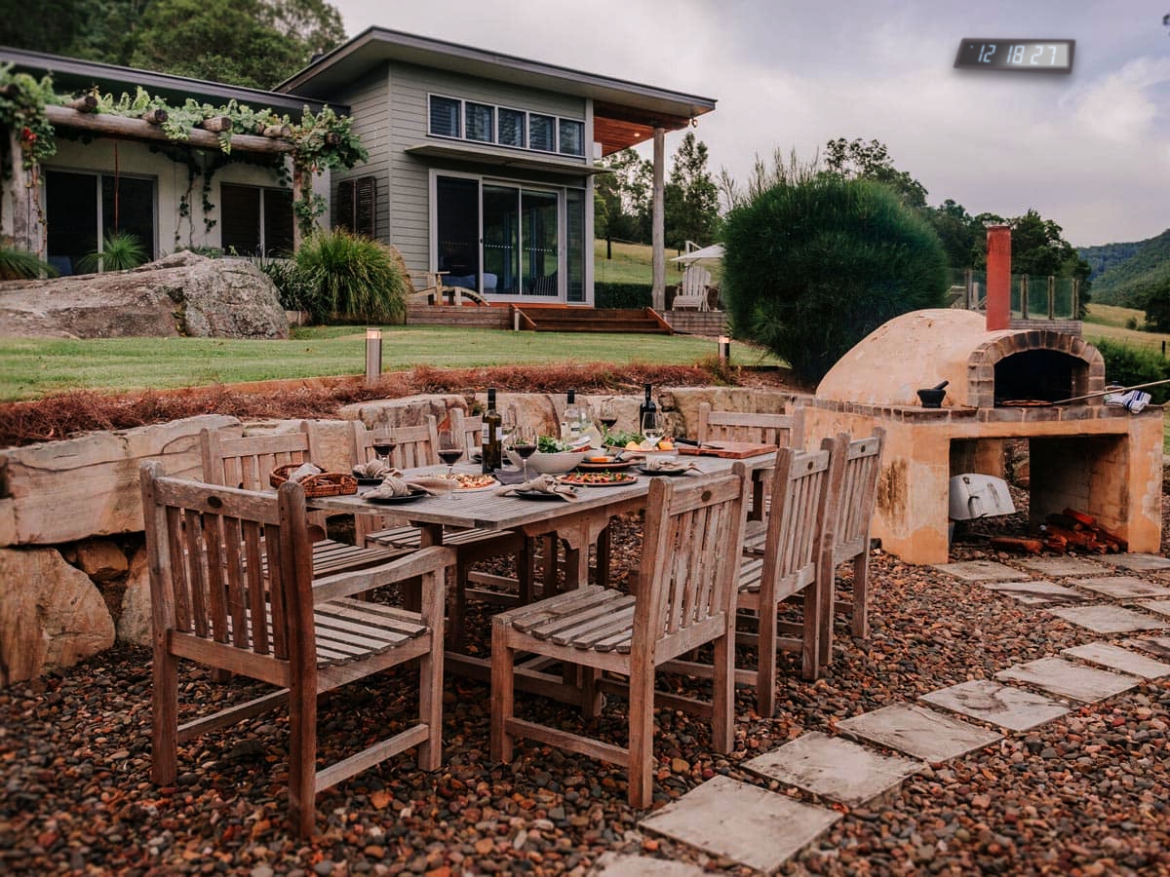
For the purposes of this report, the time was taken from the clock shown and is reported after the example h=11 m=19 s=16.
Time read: h=12 m=18 s=27
